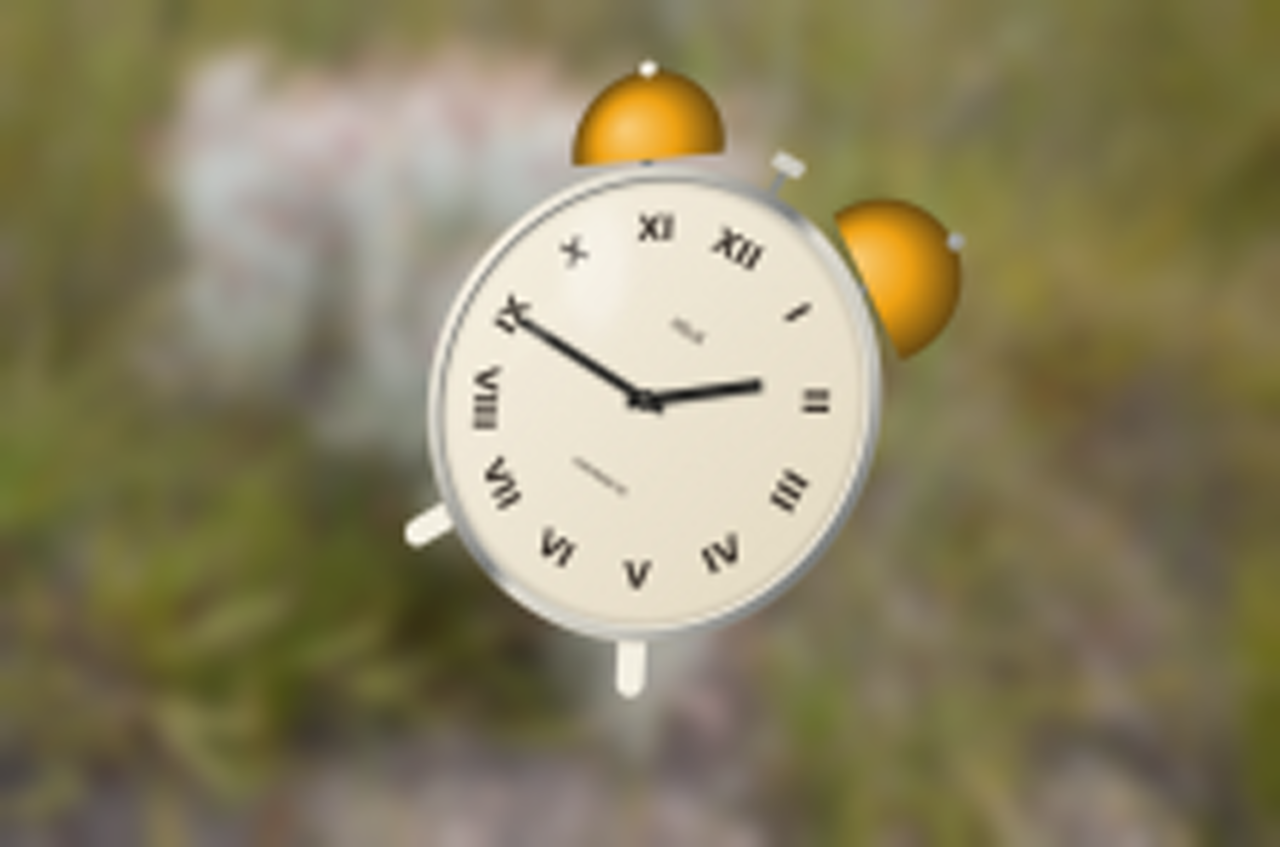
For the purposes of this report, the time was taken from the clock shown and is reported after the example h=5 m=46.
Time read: h=1 m=45
